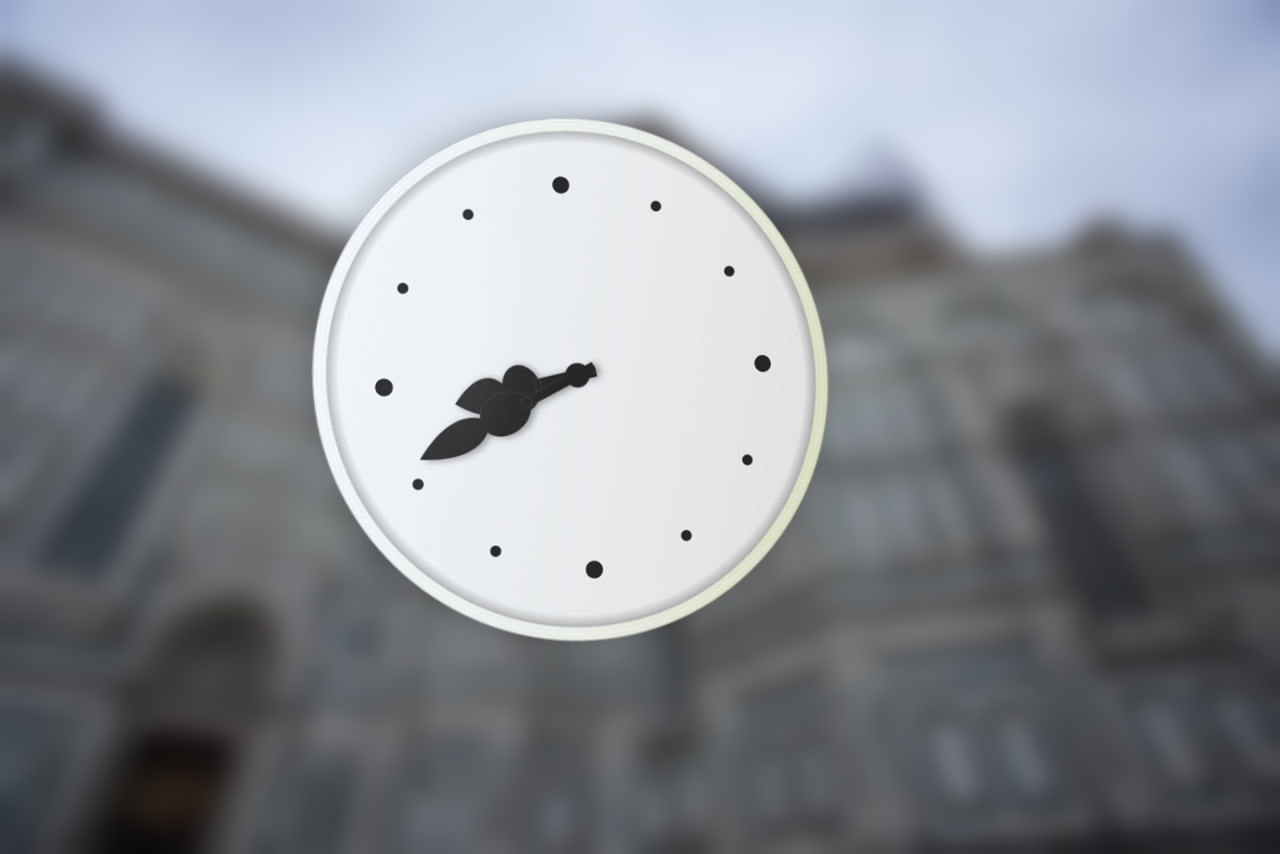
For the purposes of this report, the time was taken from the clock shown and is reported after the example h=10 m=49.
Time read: h=8 m=41
